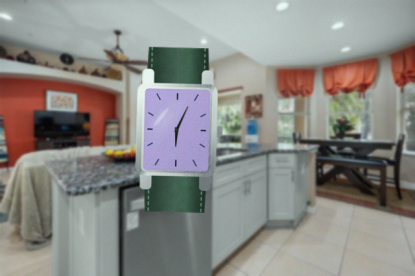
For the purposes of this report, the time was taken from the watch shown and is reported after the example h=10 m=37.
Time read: h=6 m=4
